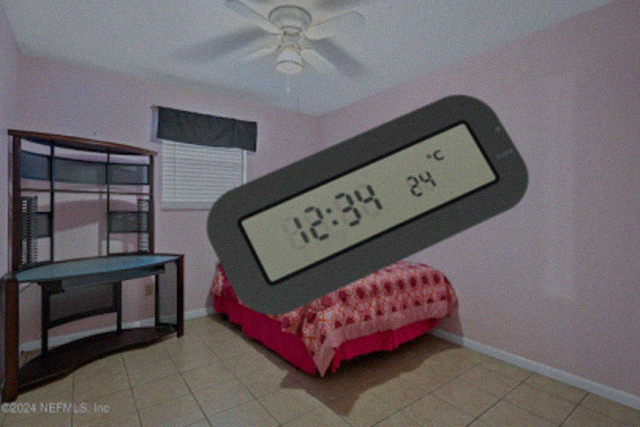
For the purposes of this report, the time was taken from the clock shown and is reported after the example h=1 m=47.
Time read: h=12 m=34
